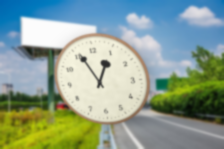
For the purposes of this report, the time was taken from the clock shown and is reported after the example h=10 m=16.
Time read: h=12 m=56
